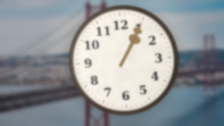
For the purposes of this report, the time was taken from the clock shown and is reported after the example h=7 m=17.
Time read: h=1 m=5
